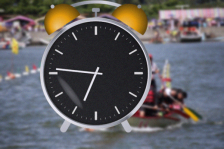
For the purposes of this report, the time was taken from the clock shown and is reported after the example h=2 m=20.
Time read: h=6 m=46
